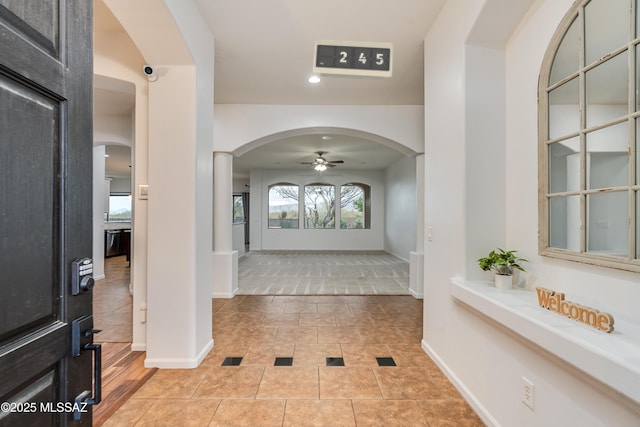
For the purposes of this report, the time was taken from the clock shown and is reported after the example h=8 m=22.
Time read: h=2 m=45
